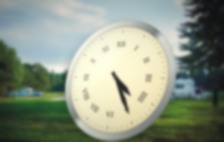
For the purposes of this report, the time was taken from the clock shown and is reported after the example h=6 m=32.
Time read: h=4 m=25
